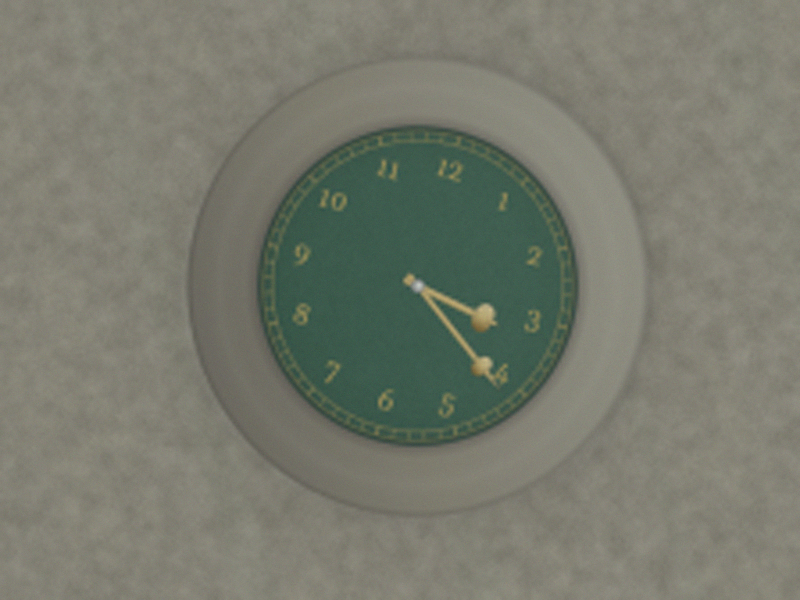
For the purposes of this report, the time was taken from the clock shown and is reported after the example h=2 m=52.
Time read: h=3 m=21
